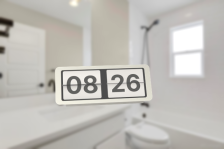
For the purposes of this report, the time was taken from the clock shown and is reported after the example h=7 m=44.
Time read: h=8 m=26
